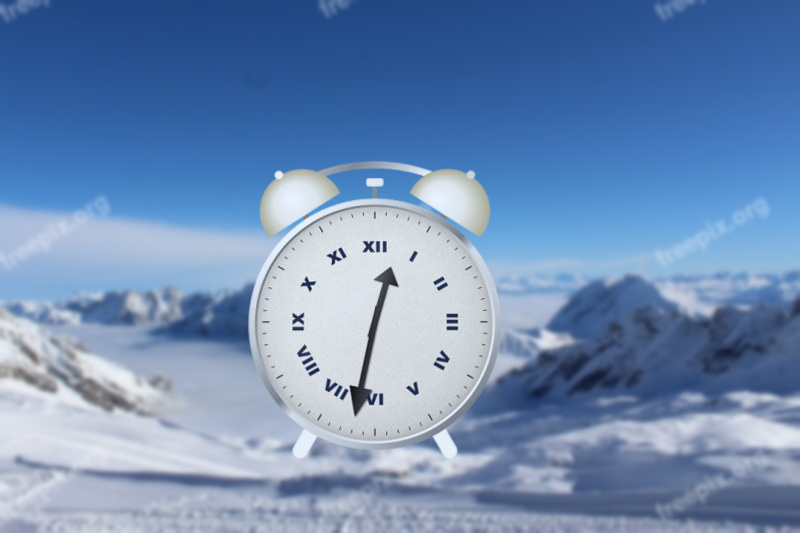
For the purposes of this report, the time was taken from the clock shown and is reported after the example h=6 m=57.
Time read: h=12 m=32
